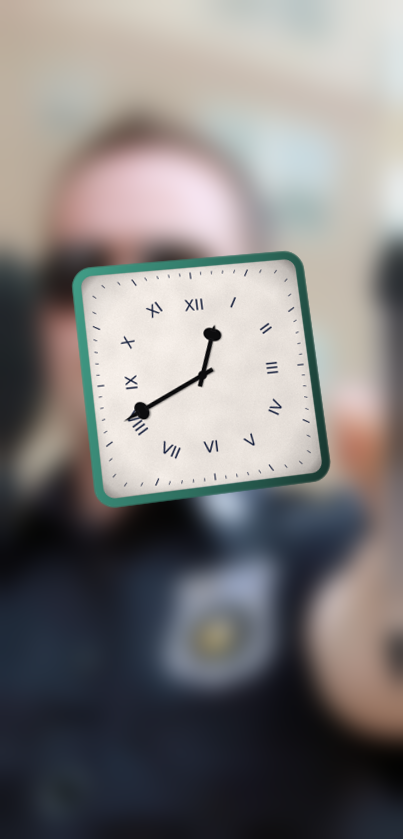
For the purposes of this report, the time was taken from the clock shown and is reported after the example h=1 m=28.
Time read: h=12 m=41
